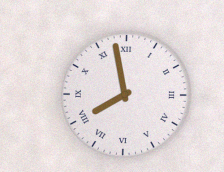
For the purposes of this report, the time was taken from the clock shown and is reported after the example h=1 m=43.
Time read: h=7 m=58
